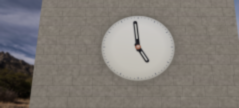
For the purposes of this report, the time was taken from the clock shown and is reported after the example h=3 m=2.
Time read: h=4 m=59
